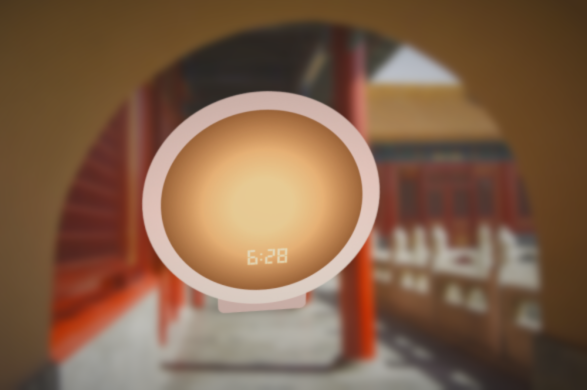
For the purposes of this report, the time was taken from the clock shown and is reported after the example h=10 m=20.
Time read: h=6 m=28
